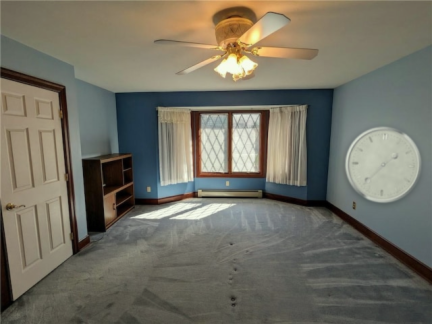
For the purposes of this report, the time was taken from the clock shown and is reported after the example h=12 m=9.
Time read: h=1 m=37
